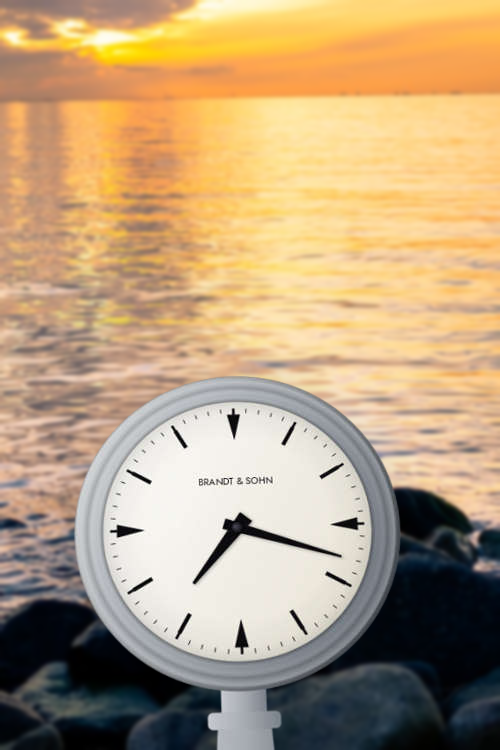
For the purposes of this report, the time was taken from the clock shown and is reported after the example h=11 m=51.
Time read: h=7 m=18
